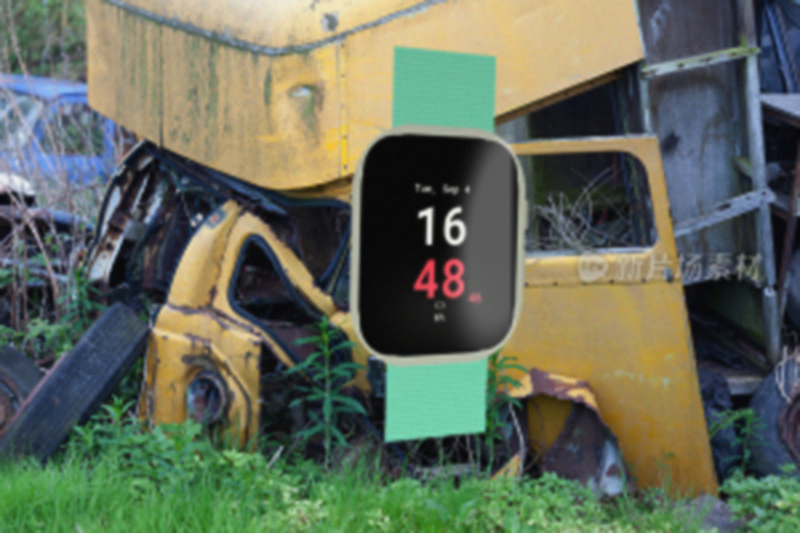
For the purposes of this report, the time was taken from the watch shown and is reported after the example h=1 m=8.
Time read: h=16 m=48
